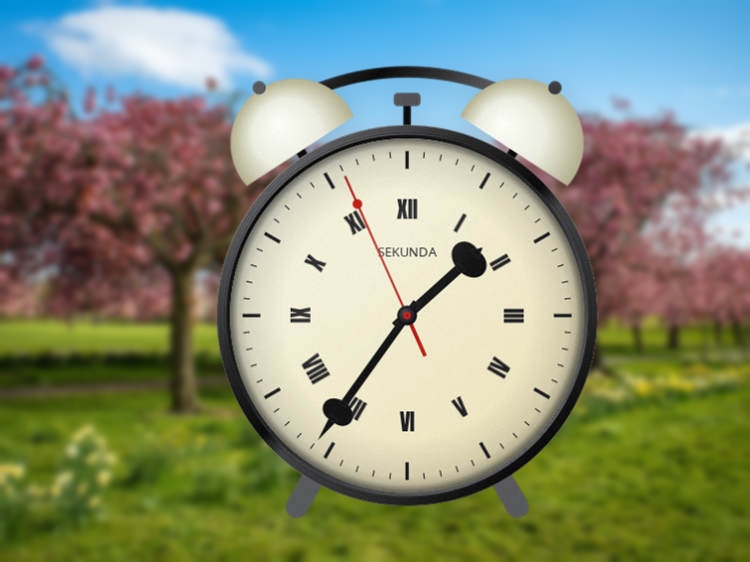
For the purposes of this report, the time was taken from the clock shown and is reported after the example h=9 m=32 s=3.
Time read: h=1 m=35 s=56
